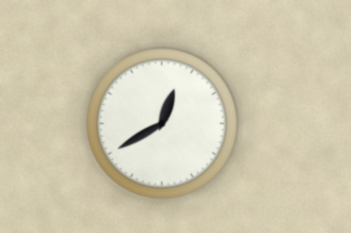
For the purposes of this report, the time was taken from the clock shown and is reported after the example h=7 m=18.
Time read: h=12 m=40
